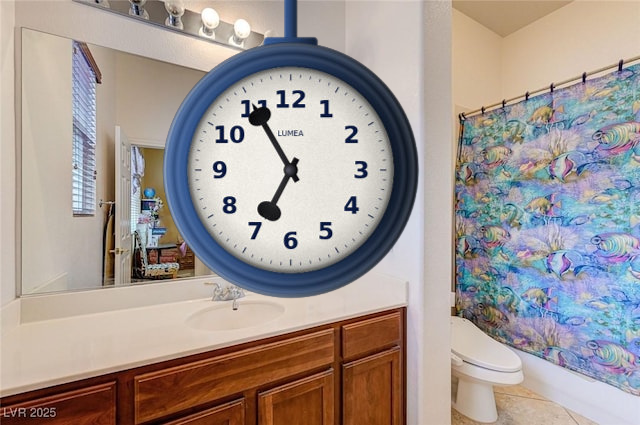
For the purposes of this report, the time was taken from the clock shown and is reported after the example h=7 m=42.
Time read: h=6 m=55
